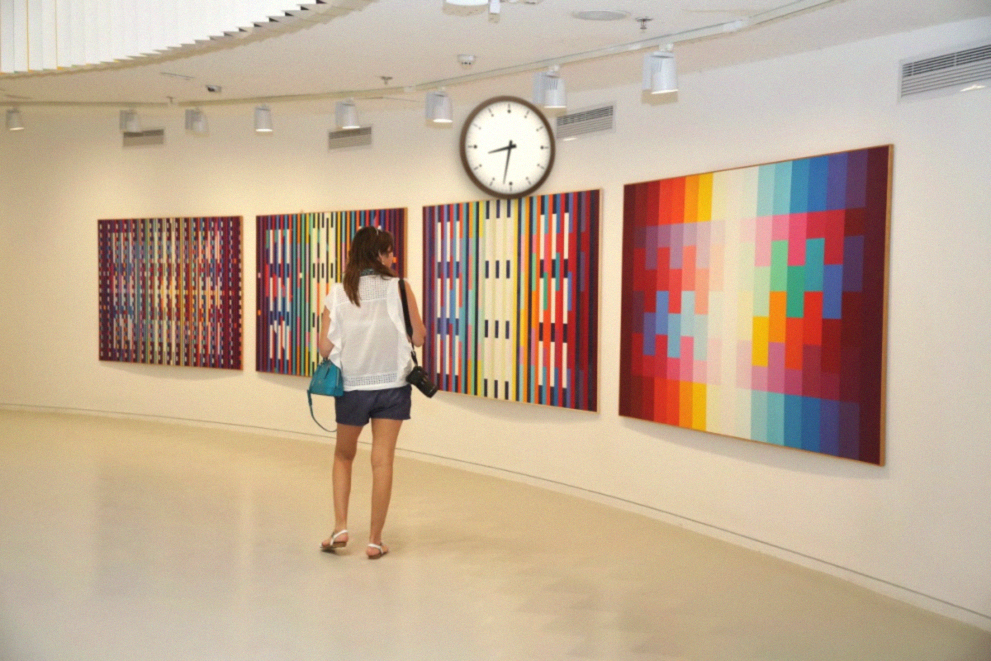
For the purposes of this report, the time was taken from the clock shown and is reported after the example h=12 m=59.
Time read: h=8 m=32
